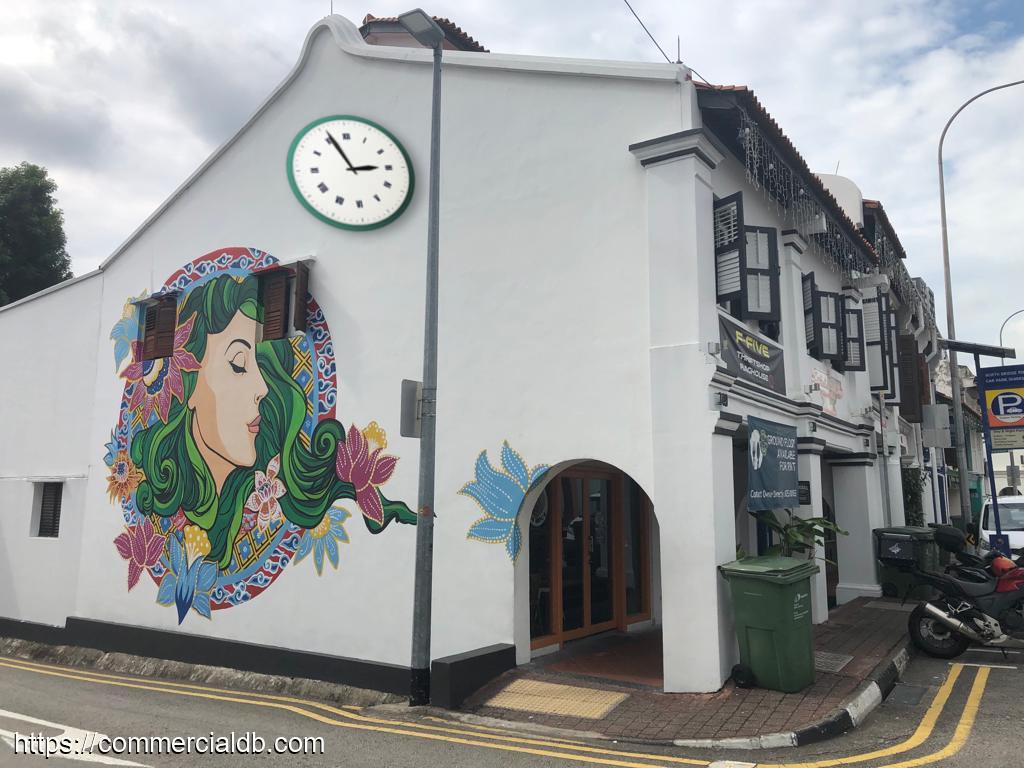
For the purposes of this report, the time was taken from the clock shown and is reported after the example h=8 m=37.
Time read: h=2 m=56
